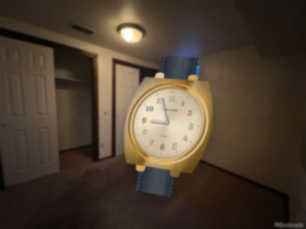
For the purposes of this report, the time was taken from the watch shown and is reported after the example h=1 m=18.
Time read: h=8 m=56
